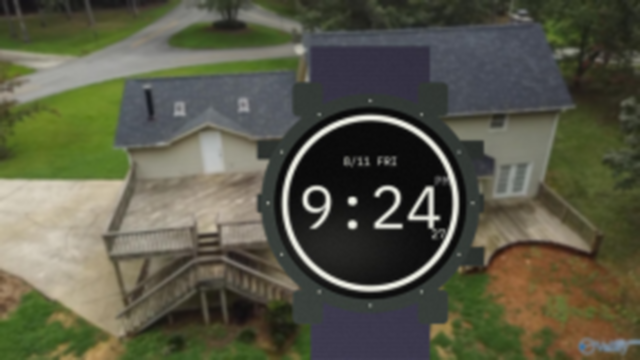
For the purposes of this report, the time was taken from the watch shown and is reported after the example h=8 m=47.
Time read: h=9 m=24
